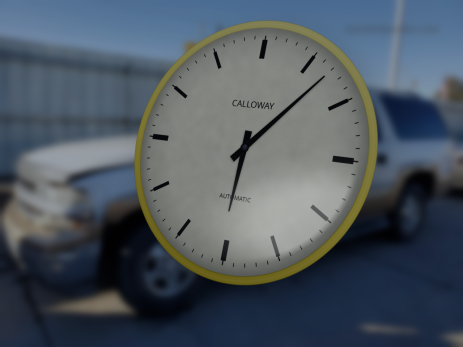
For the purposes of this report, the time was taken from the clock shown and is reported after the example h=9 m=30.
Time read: h=6 m=7
